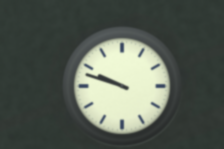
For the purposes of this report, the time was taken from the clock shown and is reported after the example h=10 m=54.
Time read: h=9 m=48
